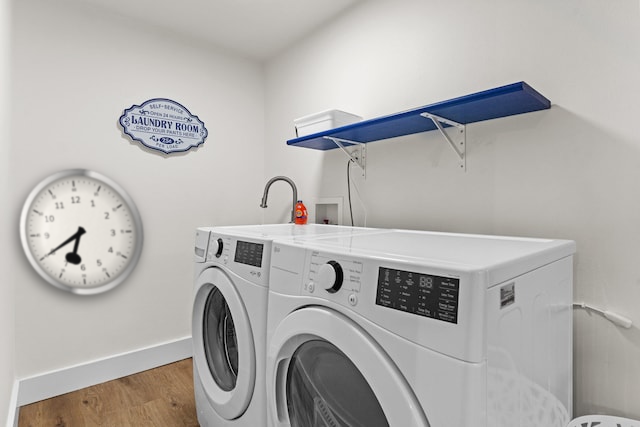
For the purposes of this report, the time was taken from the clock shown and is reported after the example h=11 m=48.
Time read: h=6 m=40
